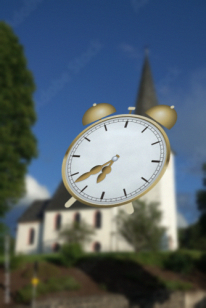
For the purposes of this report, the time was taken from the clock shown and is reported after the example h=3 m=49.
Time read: h=6 m=38
